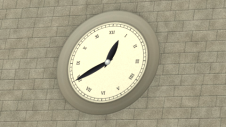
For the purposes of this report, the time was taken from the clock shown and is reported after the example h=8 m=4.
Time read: h=12 m=40
